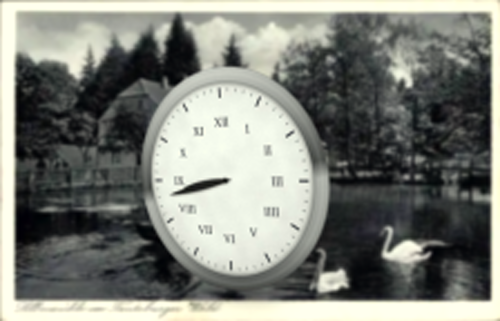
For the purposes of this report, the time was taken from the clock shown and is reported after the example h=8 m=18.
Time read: h=8 m=43
